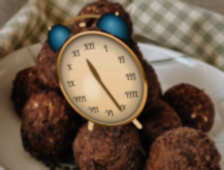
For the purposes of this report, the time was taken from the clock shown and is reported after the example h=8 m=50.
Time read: h=11 m=26
